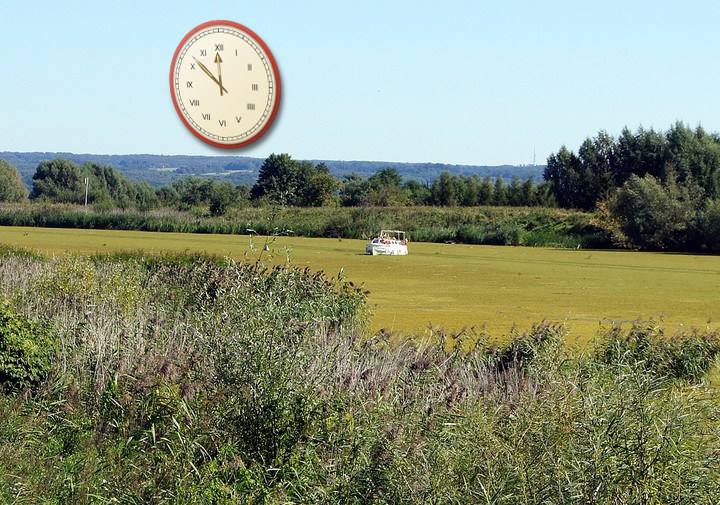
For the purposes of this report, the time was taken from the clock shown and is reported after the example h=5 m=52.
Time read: h=11 m=52
